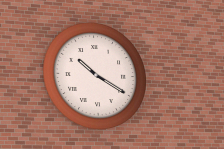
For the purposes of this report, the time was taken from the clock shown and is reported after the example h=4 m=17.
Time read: h=10 m=20
